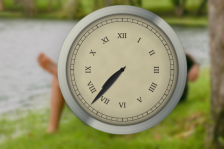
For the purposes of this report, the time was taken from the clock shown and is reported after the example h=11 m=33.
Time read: h=7 m=37
